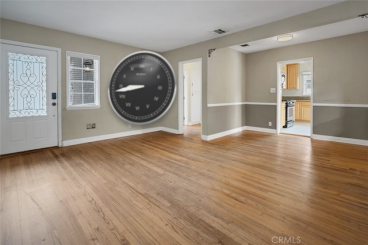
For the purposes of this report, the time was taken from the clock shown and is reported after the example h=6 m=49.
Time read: h=8 m=43
